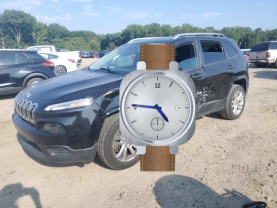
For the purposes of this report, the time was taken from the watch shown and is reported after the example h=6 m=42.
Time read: h=4 m=46
